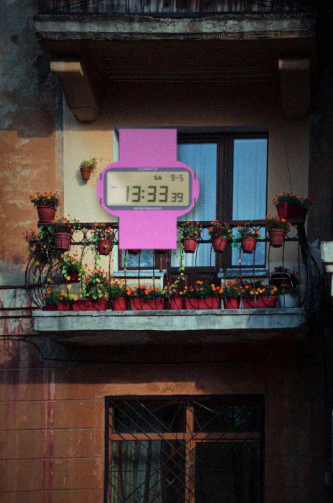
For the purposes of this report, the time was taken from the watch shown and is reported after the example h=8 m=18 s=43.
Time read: h=13 m=33 s=39
